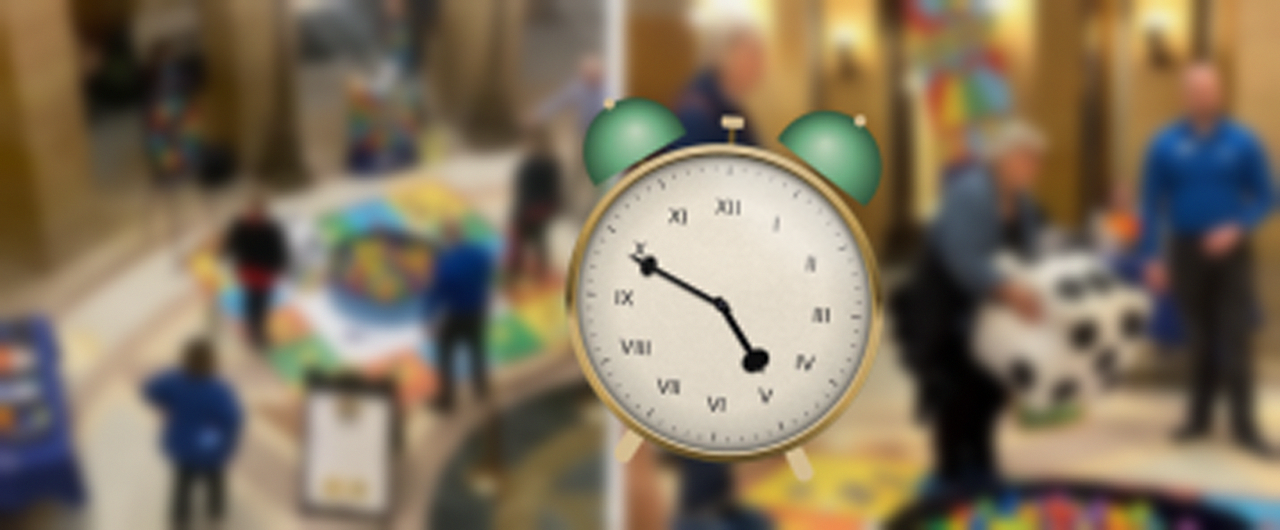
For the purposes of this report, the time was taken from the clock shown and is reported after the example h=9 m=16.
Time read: h=4 m=49
